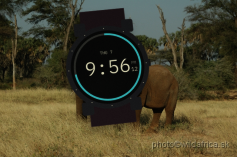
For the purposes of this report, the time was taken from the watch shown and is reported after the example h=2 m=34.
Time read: h=9 m=56
